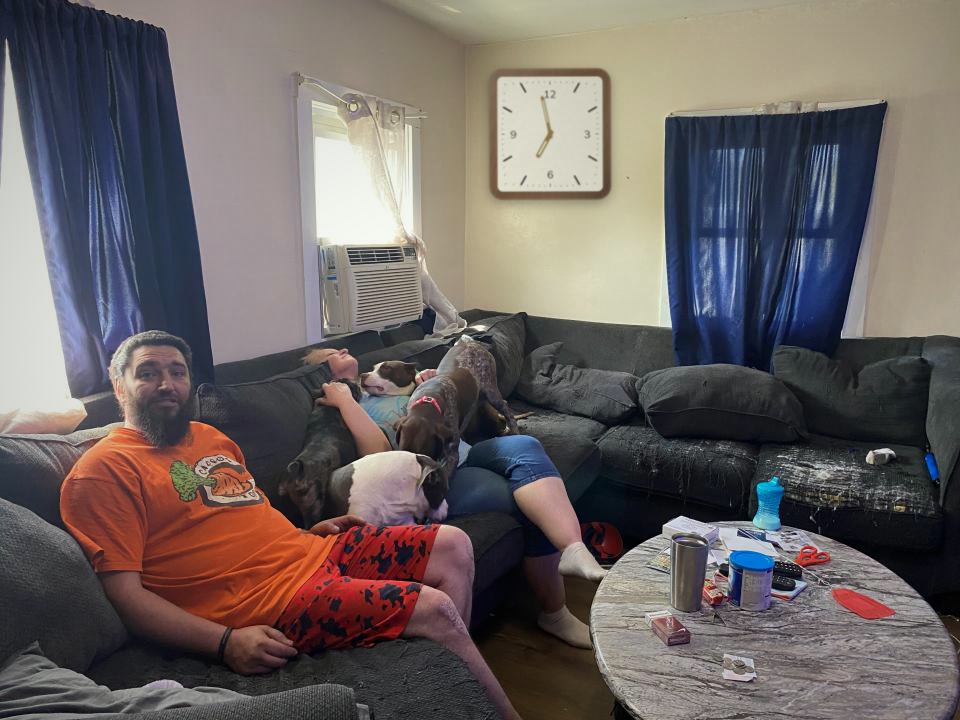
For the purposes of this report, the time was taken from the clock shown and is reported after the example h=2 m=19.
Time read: h=6 m=58
